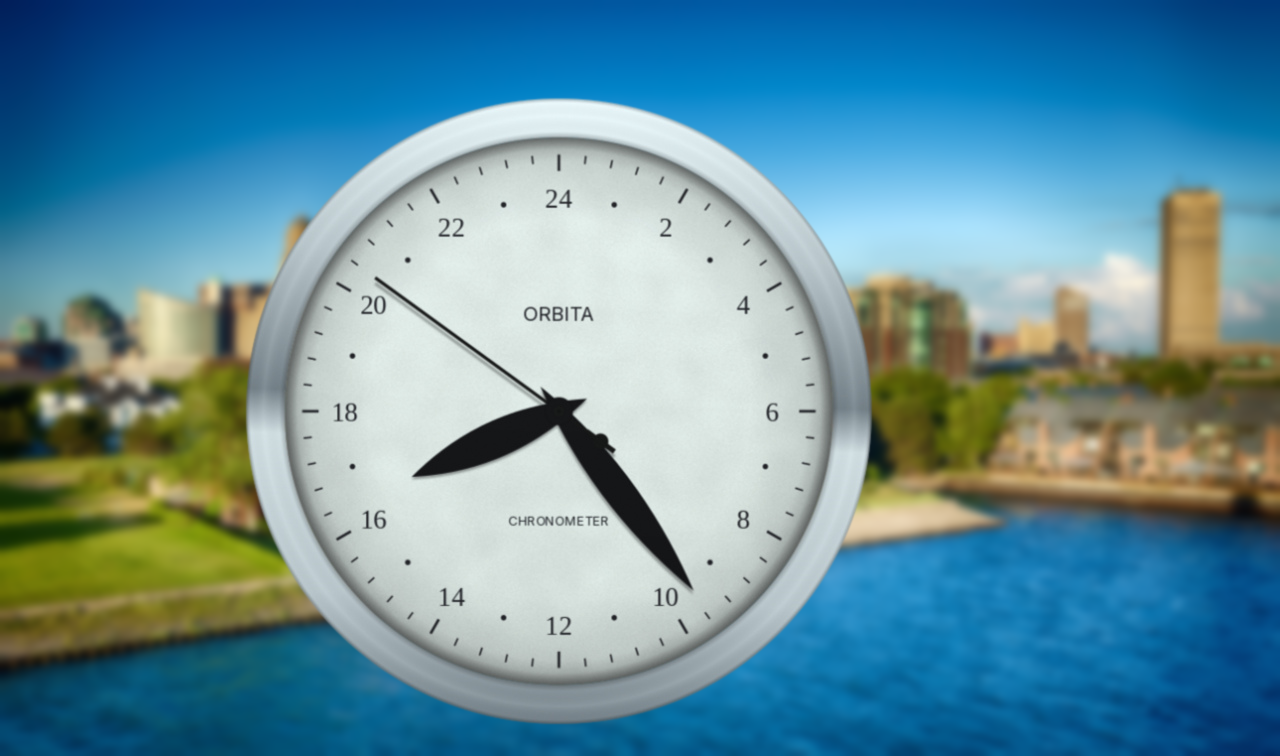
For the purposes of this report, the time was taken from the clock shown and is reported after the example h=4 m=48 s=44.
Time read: h=16 m=23 s=51
